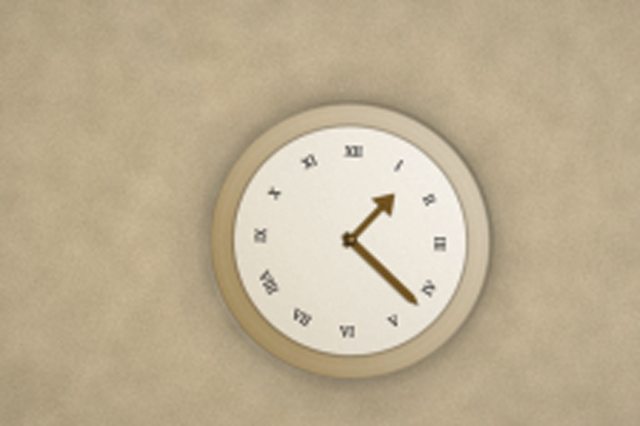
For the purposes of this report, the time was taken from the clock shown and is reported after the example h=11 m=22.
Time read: h=1 m=22
